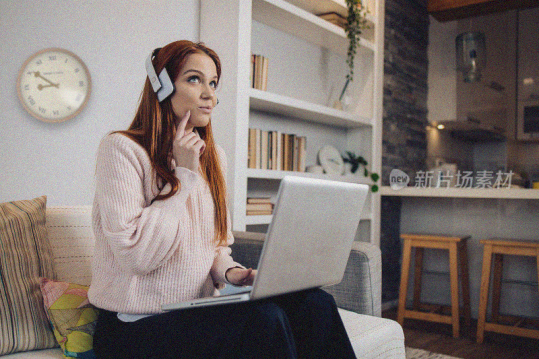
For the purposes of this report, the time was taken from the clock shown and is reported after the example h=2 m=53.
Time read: h=8 m=51
